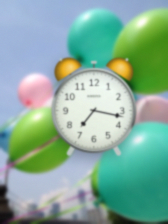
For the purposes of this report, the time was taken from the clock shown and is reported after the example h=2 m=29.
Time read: h=7 m=17
